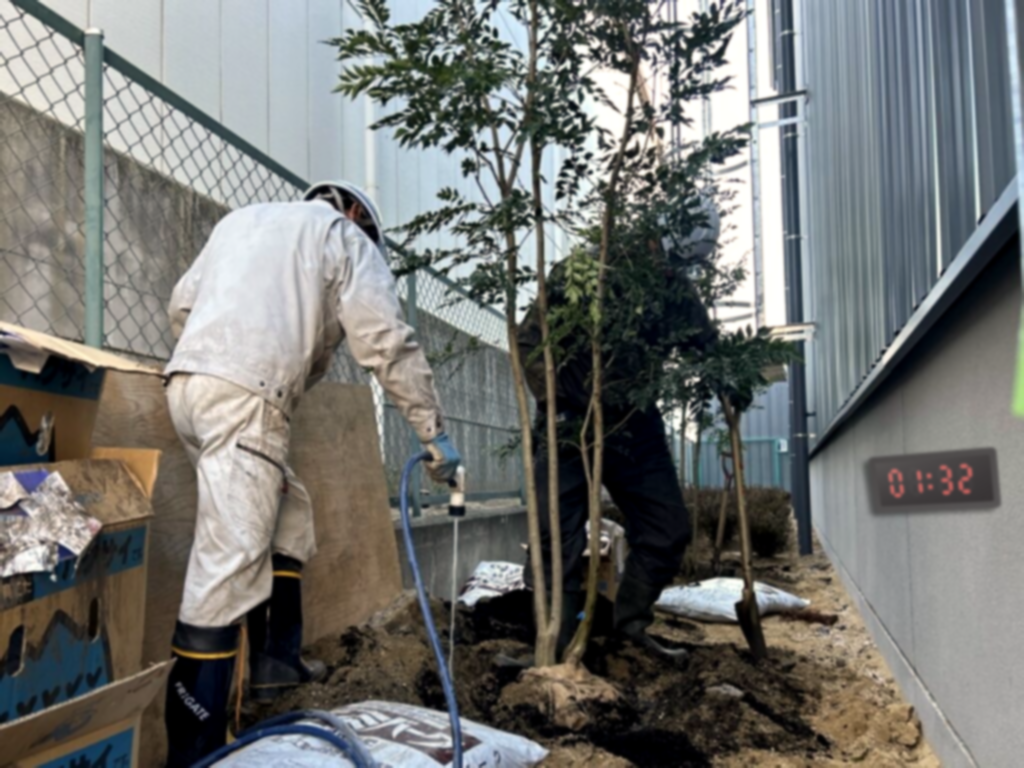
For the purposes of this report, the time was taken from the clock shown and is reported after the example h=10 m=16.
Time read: h=1 m=32
